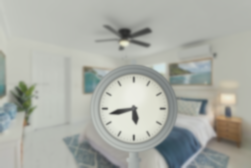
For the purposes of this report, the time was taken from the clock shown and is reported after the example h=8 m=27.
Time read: h=5 m=43
